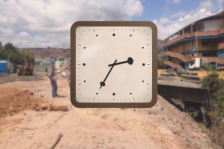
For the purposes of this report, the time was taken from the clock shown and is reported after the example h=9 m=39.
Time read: h=2 m=35
